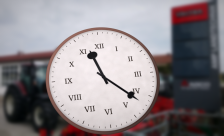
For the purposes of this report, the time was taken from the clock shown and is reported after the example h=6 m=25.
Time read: h=11 m=22
